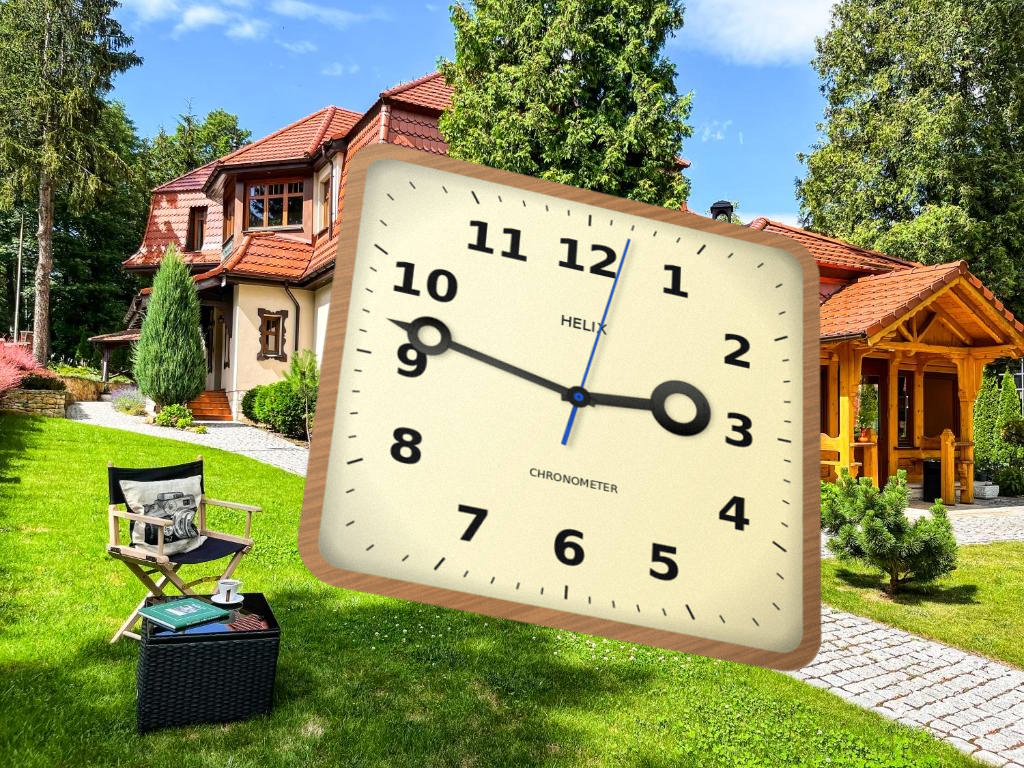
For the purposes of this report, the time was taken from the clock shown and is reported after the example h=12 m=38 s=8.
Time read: h=2 m=47 s=2
